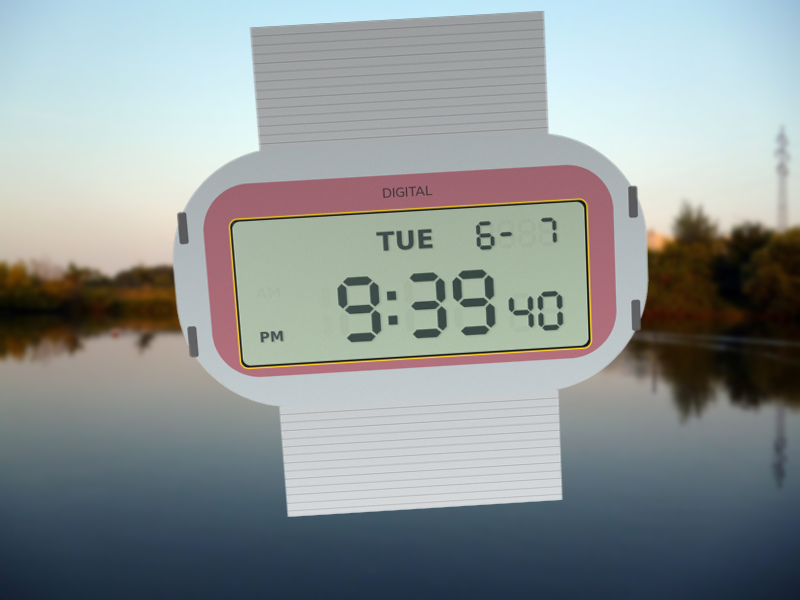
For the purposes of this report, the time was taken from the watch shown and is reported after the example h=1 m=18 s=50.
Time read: h=9 m=39 s=40
